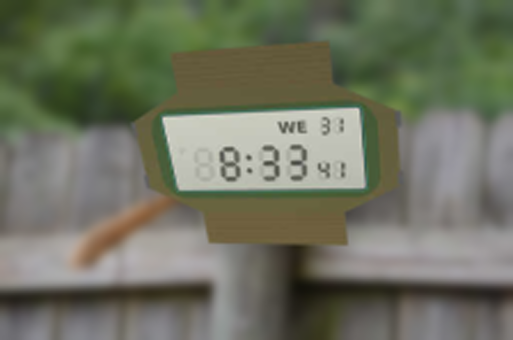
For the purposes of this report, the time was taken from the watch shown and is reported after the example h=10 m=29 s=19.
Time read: h=8 m=33 s=41
